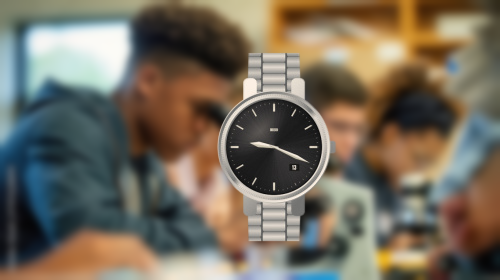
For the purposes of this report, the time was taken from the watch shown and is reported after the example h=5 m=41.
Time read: h=9 m=19
